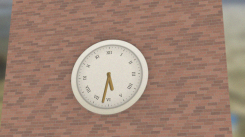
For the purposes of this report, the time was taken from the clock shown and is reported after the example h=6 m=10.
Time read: h=5 m=32
